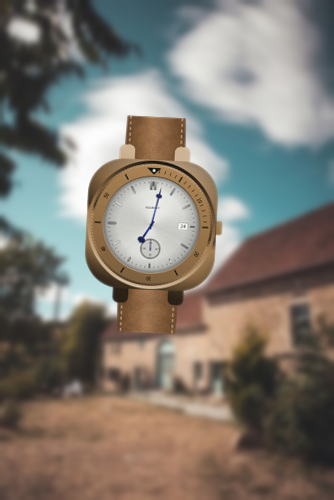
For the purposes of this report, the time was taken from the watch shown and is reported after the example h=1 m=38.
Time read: h=7 m=2
